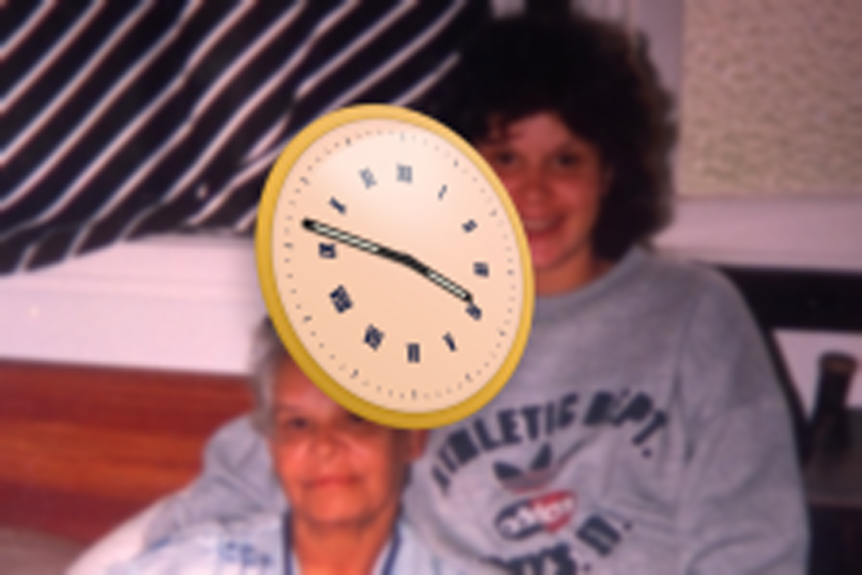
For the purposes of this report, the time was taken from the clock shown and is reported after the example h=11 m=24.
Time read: h=3 m=47
